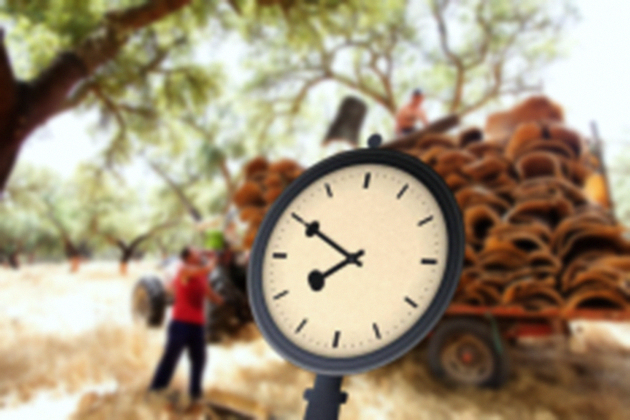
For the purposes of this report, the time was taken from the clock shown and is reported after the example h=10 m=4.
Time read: h=7 m=50
